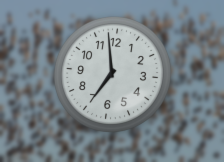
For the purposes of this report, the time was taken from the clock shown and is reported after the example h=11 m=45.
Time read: h=6 m=58
